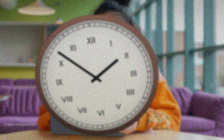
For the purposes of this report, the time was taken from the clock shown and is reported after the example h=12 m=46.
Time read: h=1 m=52
